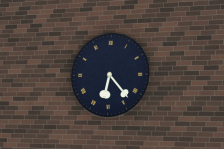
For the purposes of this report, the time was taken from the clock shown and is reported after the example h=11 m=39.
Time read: h=6 m=23
